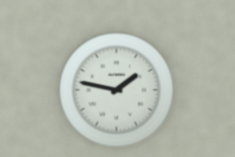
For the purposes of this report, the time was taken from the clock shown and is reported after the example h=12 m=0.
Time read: h=1 m=47
